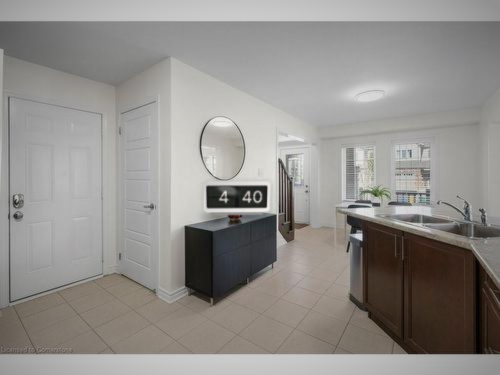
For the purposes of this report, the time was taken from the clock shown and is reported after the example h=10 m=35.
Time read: h=4 m=40
